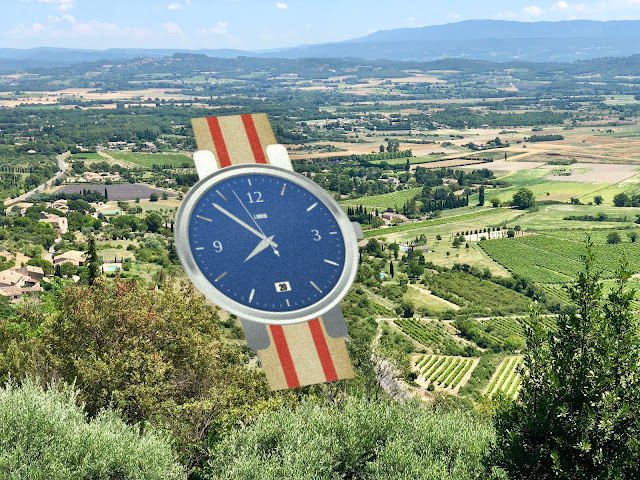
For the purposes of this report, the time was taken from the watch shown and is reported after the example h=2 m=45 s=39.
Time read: h=7 m=52 s=57
